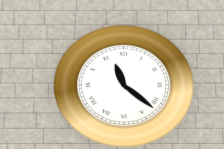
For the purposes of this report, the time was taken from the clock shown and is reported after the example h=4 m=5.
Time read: h=11 m=22
